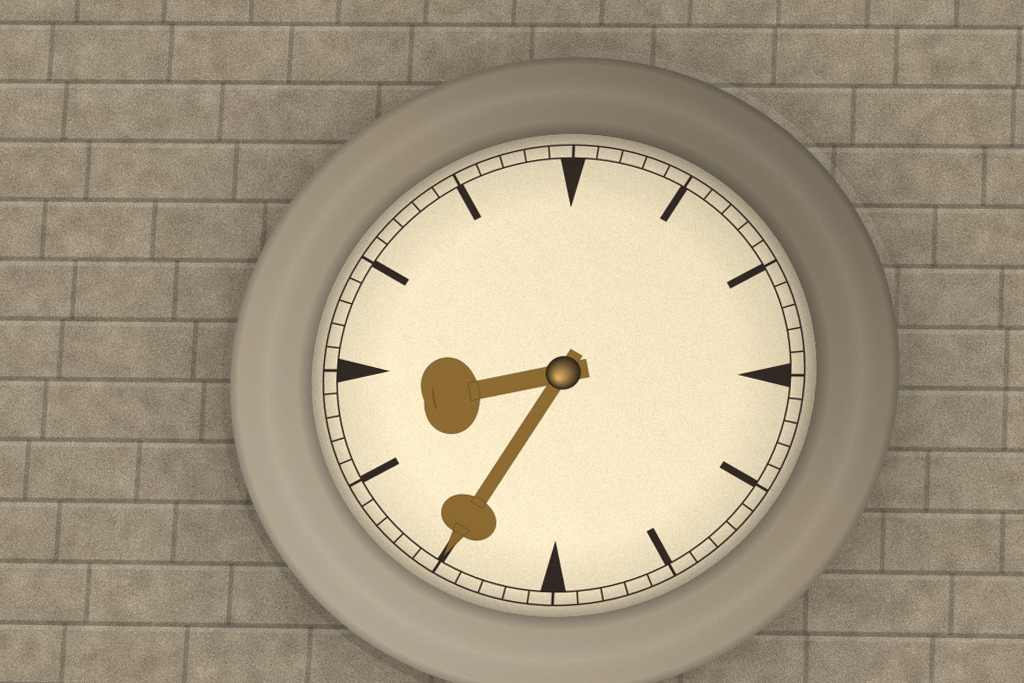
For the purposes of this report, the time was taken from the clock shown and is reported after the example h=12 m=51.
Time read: h=8 m=35
